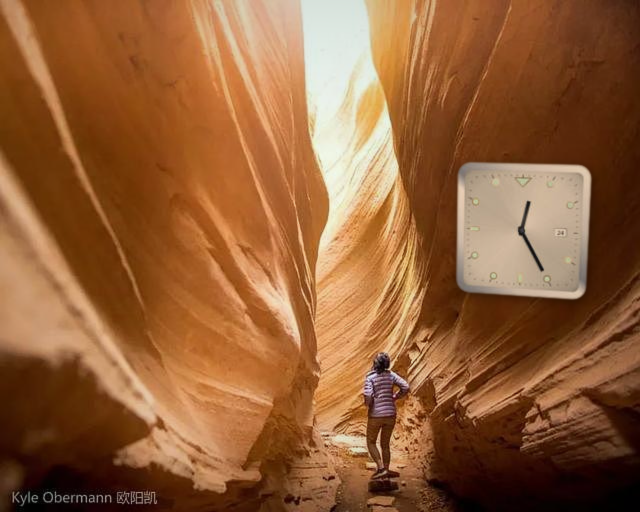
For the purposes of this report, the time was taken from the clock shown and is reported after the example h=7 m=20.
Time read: h=12 m=25
